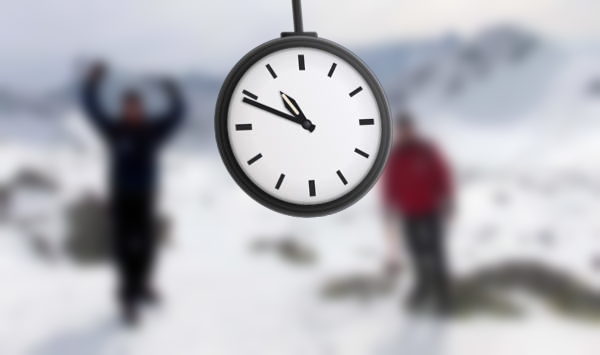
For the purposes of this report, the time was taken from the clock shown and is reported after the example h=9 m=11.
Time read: h=10 m=49
